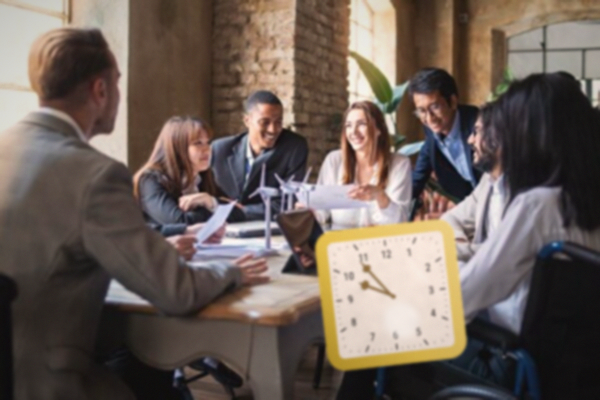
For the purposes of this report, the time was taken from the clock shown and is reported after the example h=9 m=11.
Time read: h=9 m=54
